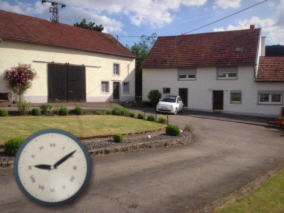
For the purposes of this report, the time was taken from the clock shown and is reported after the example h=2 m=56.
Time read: h=9 m=9
